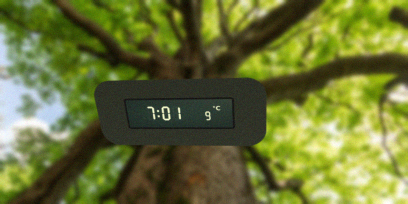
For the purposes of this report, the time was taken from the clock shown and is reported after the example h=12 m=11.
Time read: h=7 m=1
